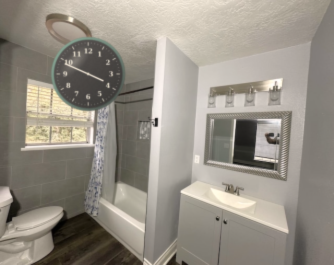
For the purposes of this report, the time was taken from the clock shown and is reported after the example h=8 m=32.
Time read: h=3 m=49
